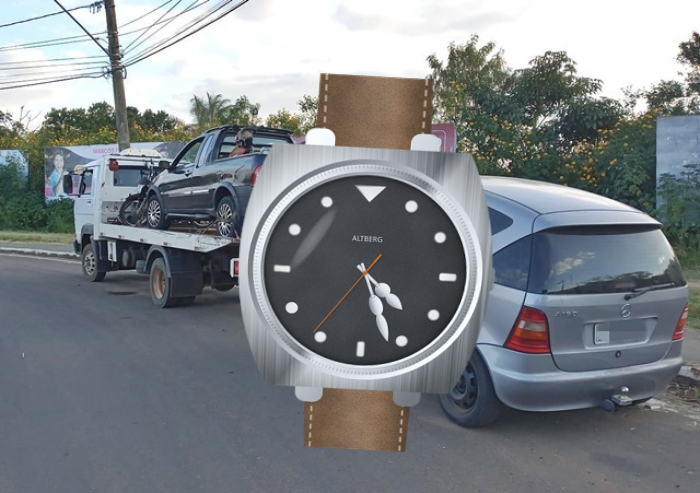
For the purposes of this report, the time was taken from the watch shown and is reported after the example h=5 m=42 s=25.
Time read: h=4 m=26 s=36
